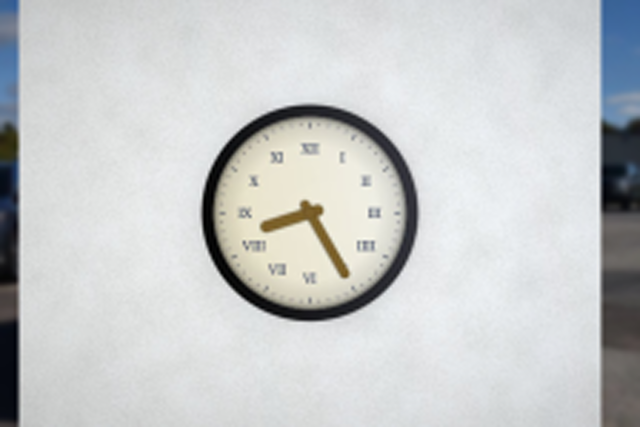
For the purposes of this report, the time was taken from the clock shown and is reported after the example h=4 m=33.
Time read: h=8 m=25
